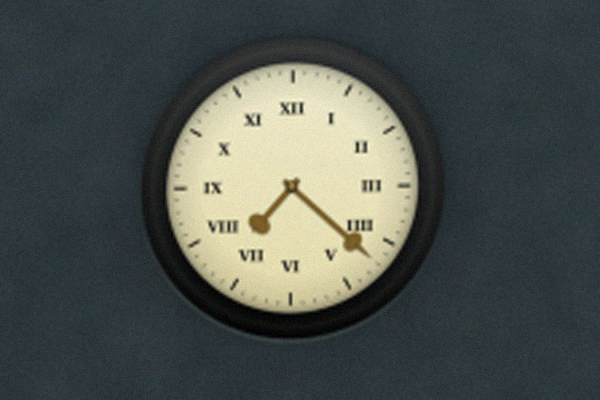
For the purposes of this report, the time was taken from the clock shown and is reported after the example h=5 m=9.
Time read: h=7 m=22
